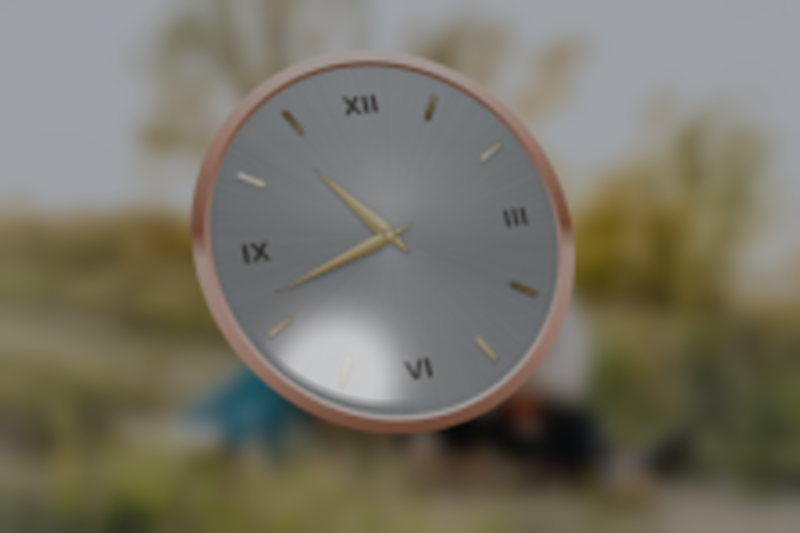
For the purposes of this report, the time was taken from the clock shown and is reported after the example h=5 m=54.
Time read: h=10 m=42
